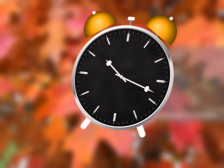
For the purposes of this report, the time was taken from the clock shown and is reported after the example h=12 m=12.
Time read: h=10 m=18
